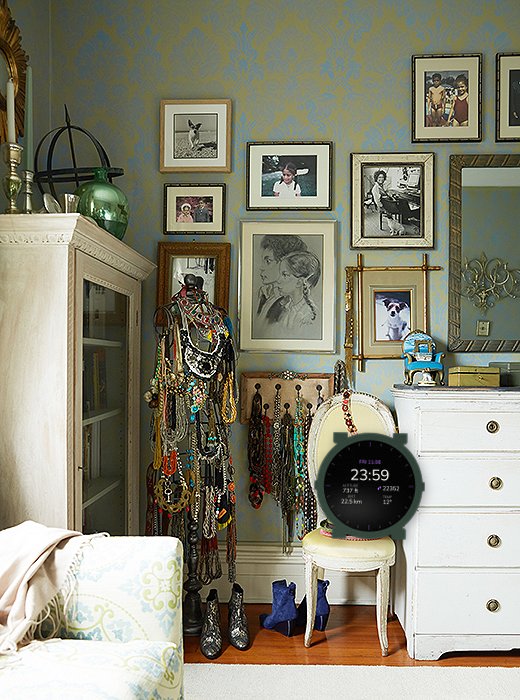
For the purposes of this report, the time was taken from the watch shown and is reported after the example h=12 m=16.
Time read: h=23 m=59
